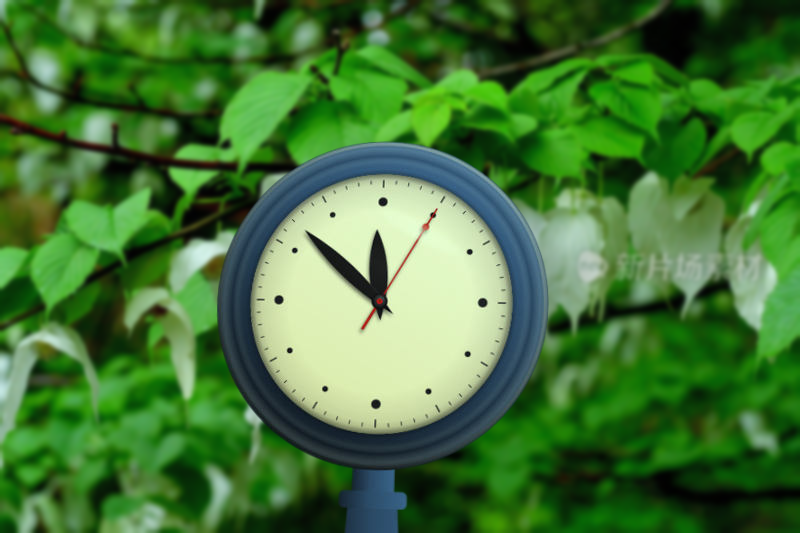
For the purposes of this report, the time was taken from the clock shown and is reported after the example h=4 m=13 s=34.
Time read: h=11 m=52 s=5
